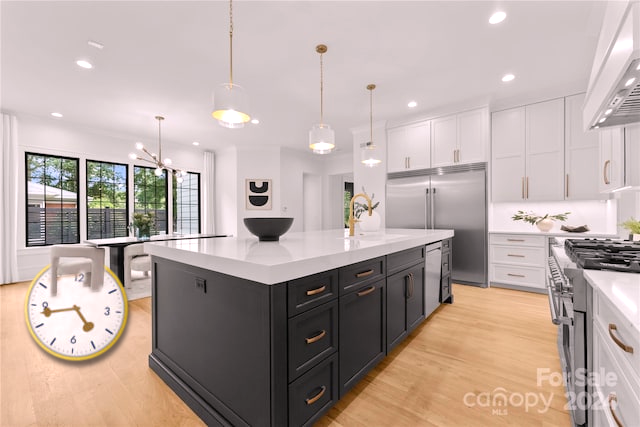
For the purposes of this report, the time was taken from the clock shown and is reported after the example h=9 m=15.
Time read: h=4 m=43
